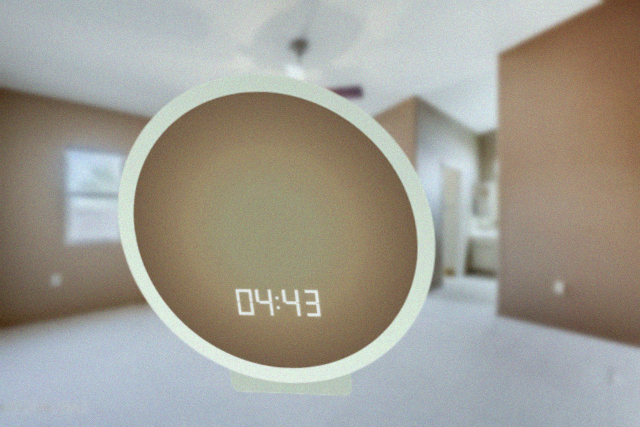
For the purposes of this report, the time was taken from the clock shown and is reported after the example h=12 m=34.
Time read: h=4 m=43
